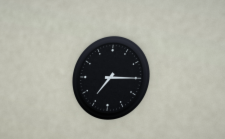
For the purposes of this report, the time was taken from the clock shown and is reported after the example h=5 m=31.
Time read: h=7 m=15
